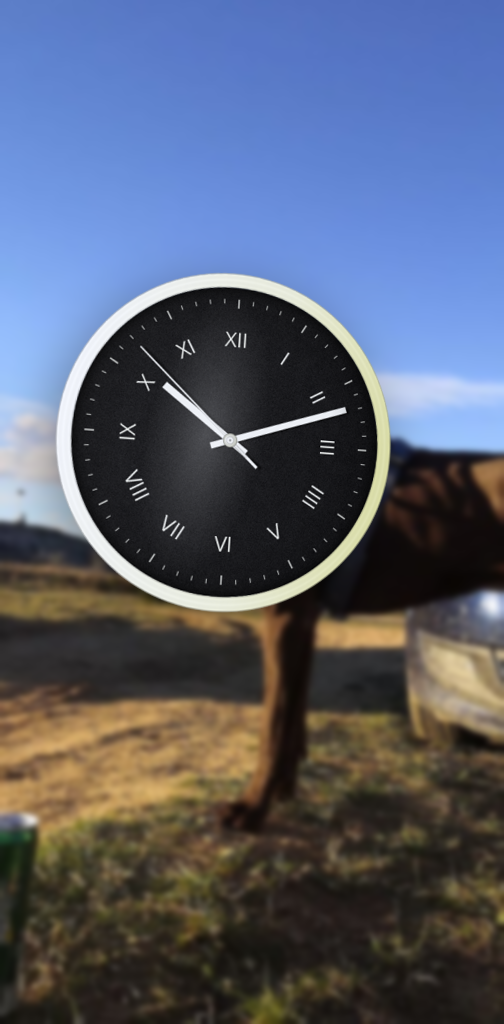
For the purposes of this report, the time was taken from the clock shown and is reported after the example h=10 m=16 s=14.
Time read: h=10 m=11 s=52
